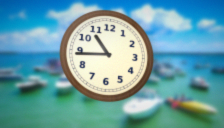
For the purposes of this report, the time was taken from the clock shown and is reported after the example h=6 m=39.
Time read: h=10 m=44
